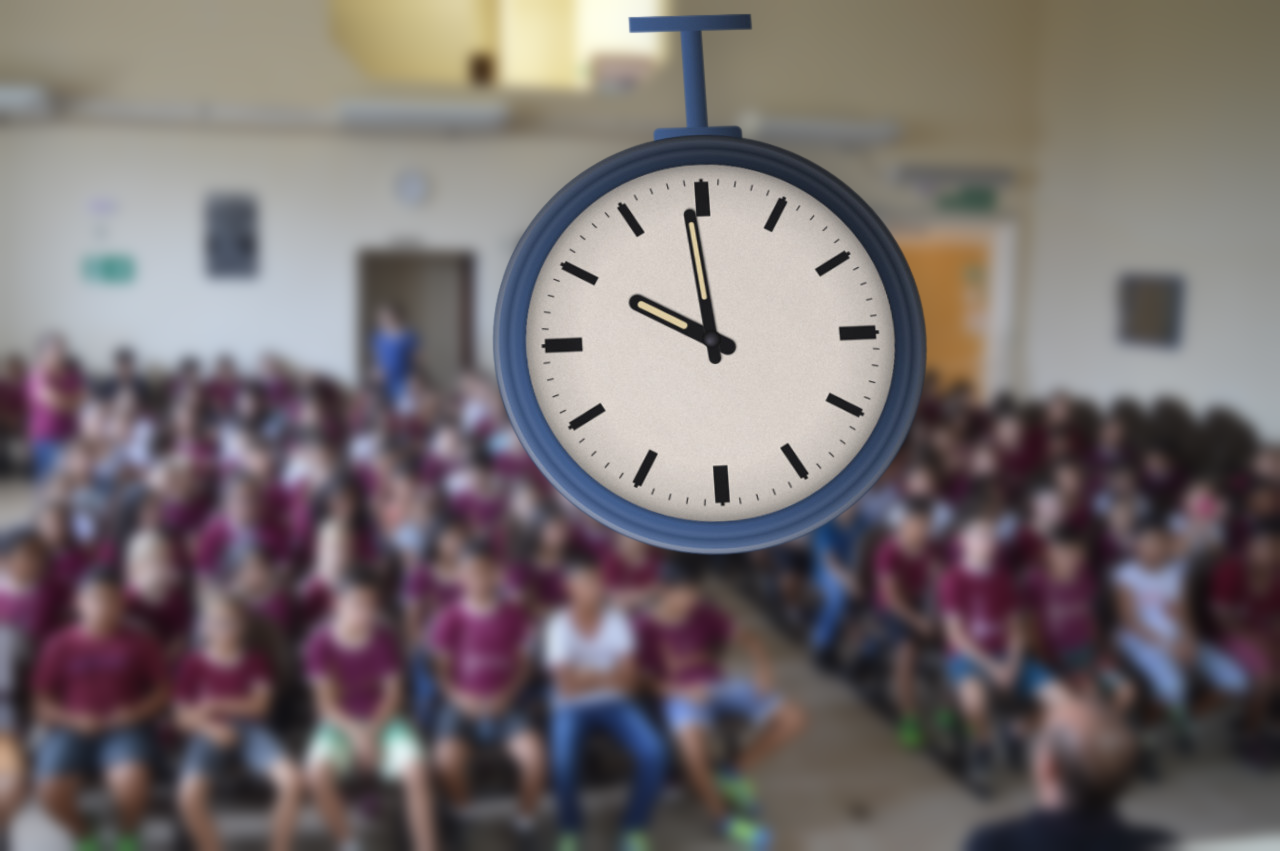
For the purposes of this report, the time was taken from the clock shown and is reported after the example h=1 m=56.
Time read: h=9 m=59
